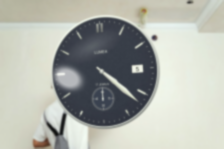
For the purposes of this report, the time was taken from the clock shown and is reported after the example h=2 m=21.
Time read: h=4 m=22
